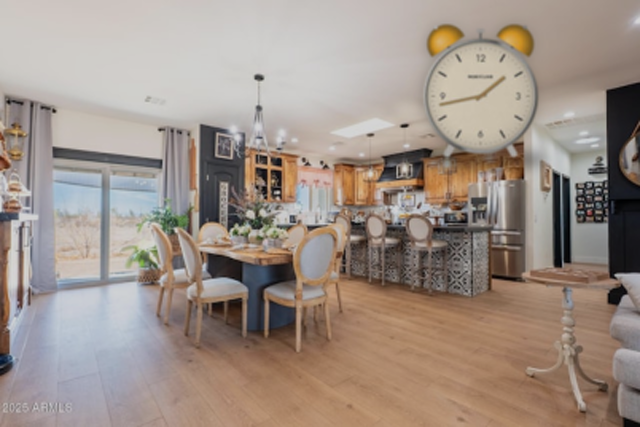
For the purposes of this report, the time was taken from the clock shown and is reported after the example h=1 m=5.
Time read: h=1 m=43
